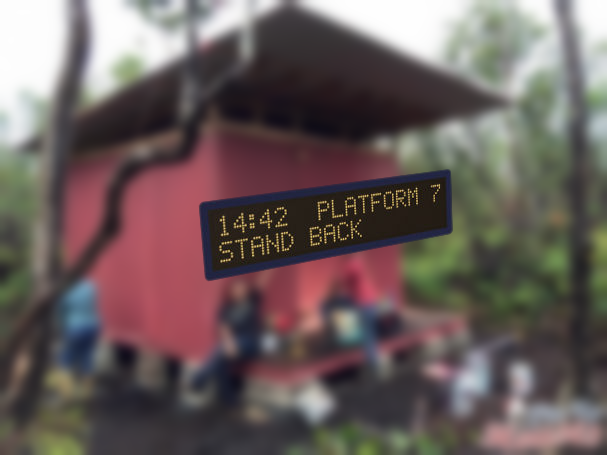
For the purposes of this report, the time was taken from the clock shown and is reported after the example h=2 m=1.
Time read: h=14 m=42
